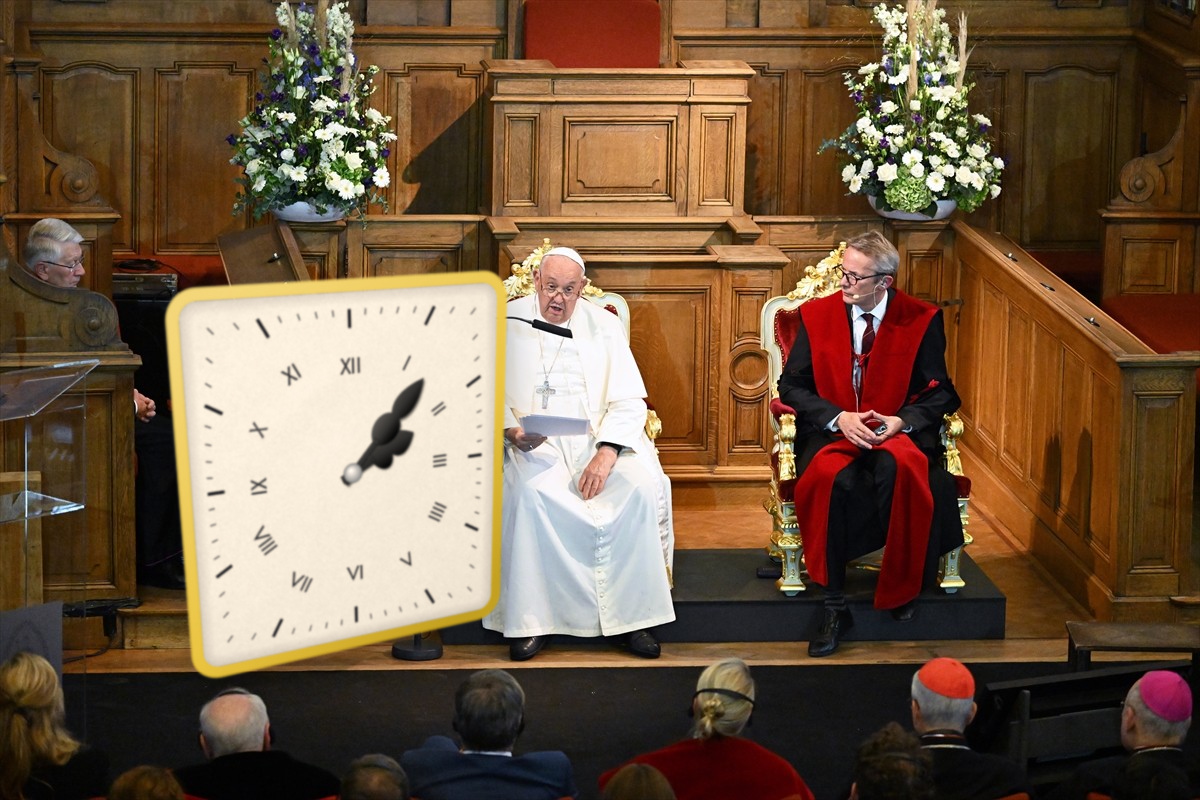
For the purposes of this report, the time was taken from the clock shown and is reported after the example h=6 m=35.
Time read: h=2 m=7
